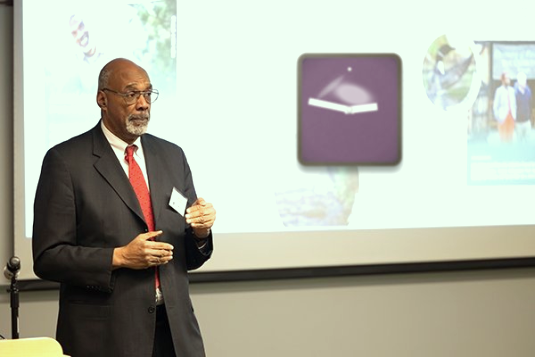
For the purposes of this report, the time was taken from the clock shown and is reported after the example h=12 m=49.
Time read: h=2 m=47
